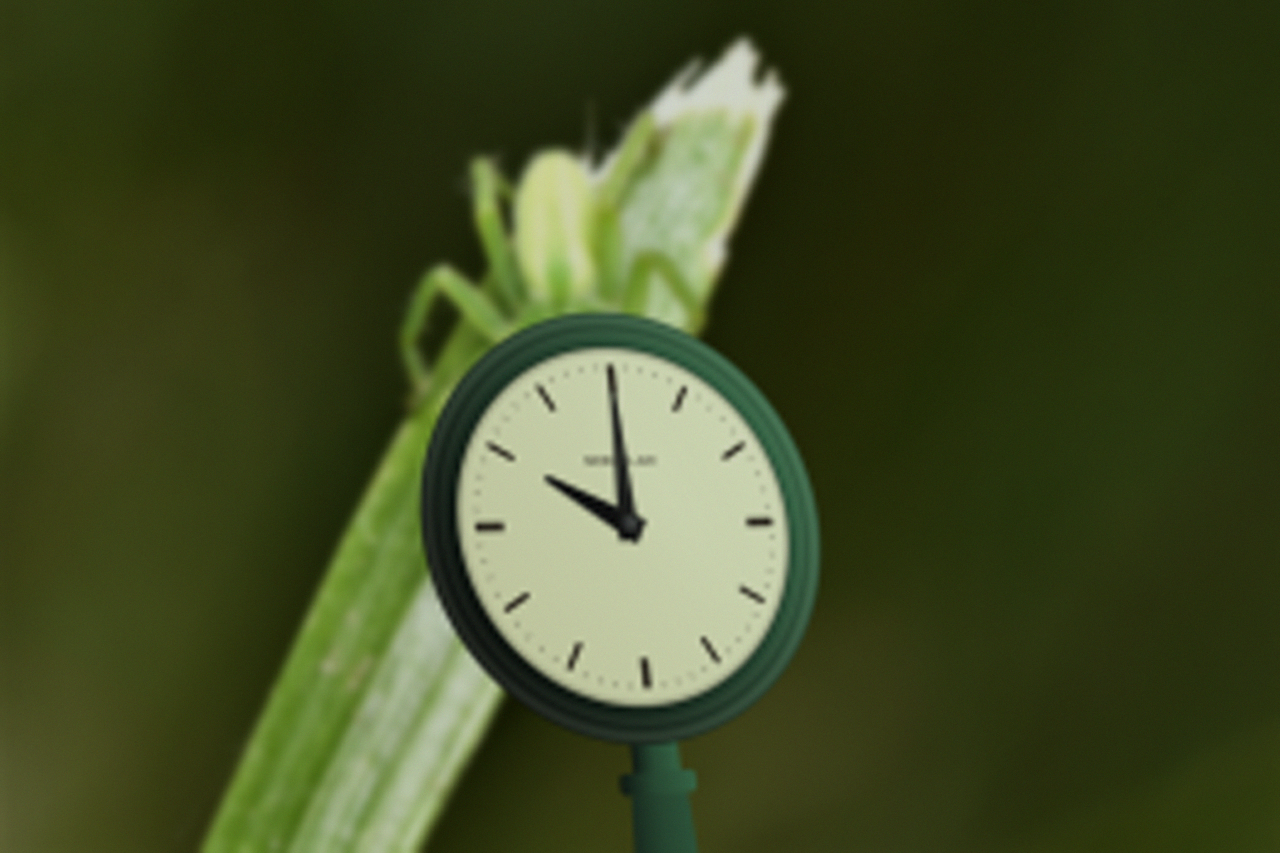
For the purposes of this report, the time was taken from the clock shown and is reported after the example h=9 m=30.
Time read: h=10 m=0
